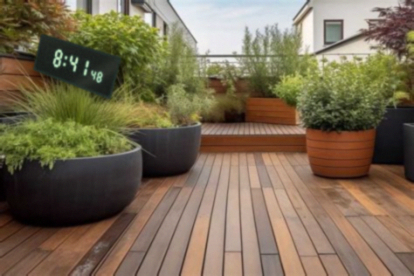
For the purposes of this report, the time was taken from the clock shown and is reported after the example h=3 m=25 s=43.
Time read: h=8 m=41 s=48
